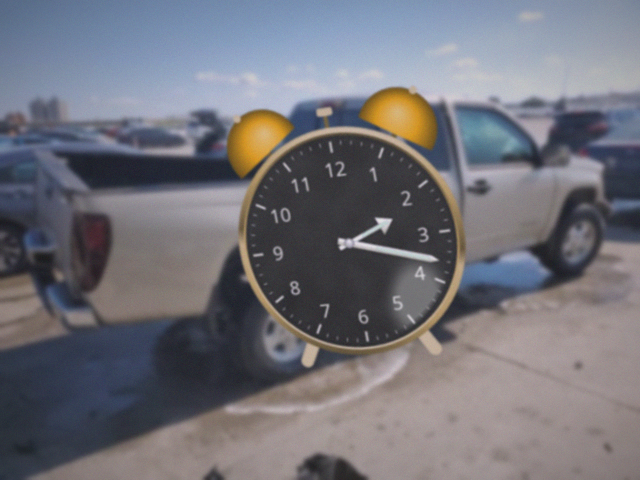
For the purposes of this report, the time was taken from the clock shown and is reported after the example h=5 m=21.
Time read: h=2 m=18
